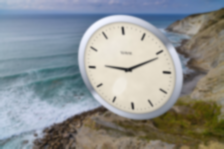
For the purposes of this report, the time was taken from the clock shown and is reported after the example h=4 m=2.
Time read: h=9 m=11
